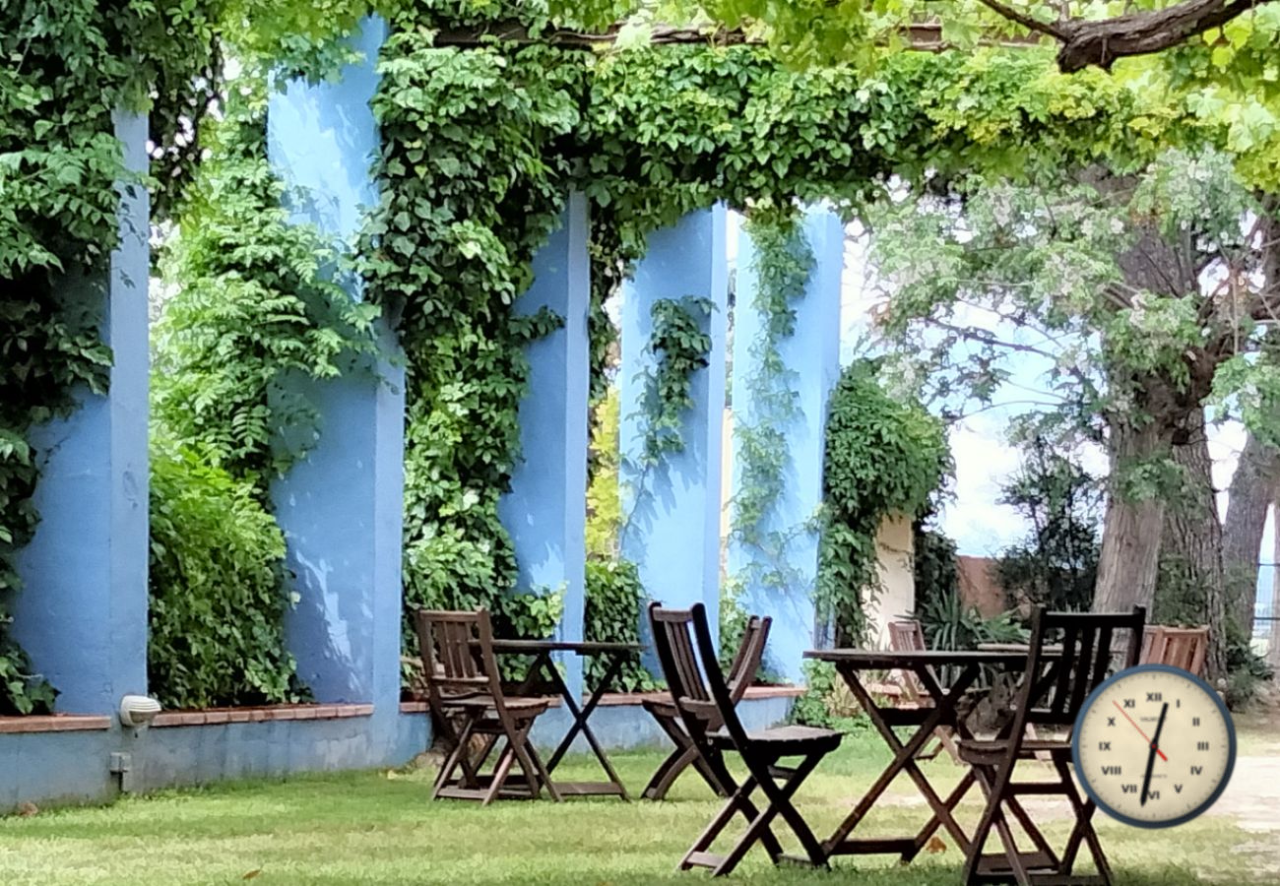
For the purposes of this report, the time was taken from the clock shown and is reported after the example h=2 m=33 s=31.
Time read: h=12 m=31 s=53
